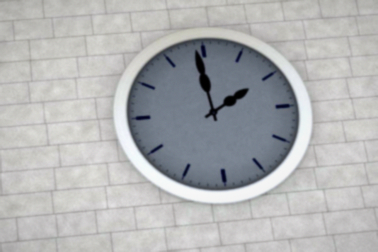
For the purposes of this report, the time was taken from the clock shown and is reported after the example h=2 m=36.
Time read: h=1 m=59
